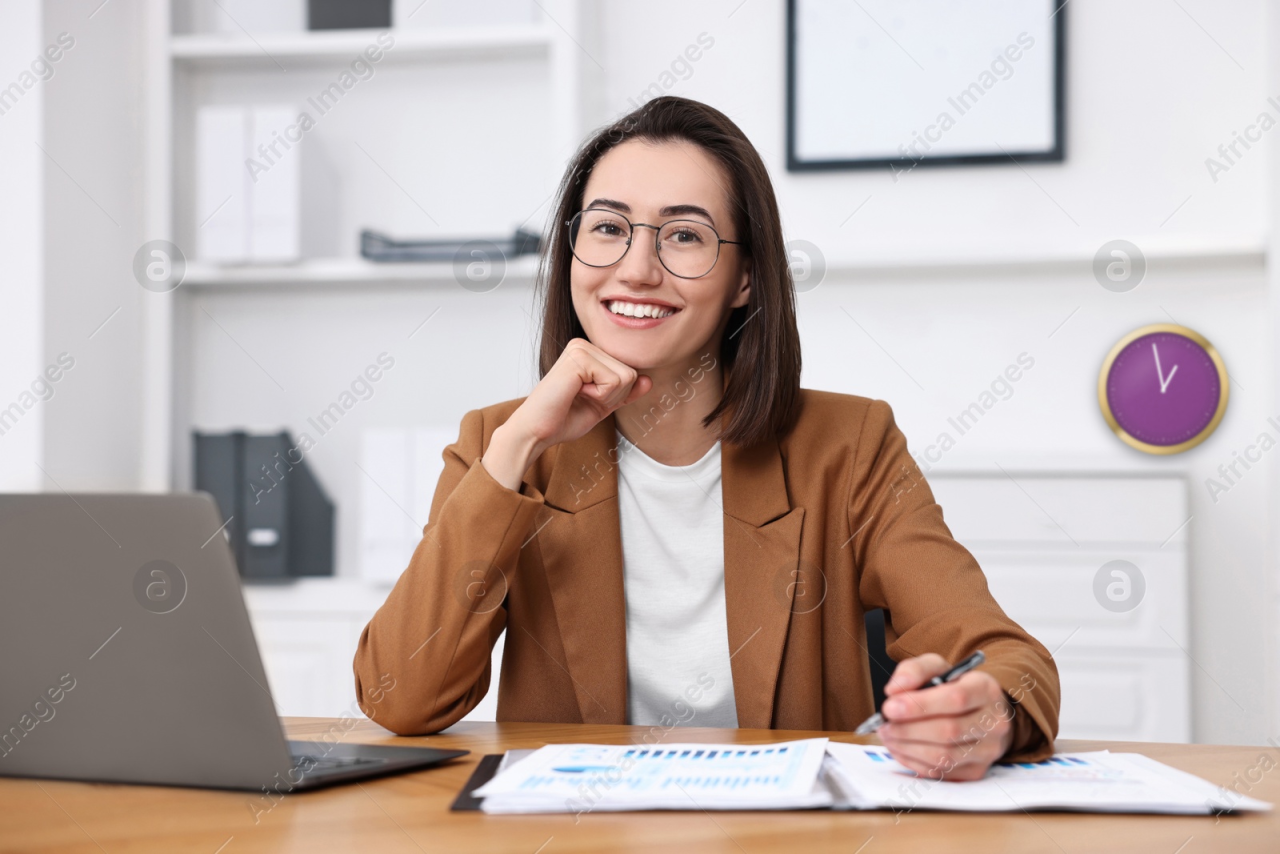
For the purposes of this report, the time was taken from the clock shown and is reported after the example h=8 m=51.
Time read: h=12 m=58
